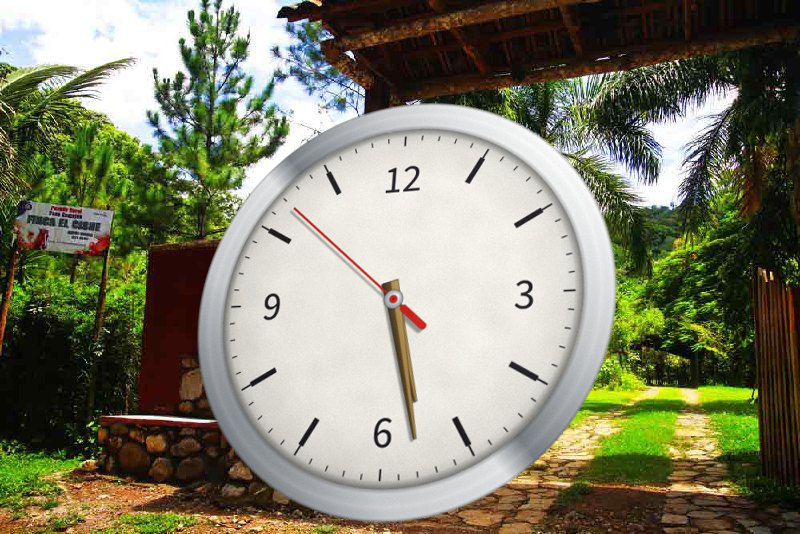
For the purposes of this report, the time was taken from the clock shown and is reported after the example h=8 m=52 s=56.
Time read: h=5 m=27 s=52
